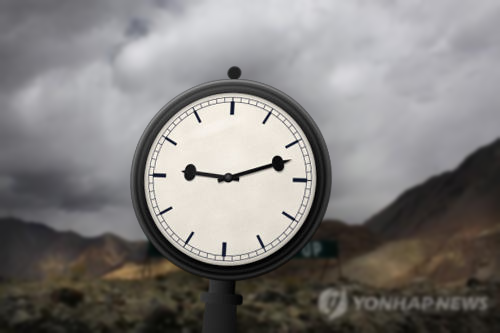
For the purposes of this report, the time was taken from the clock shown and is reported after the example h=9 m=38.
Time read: h=9 m=12
